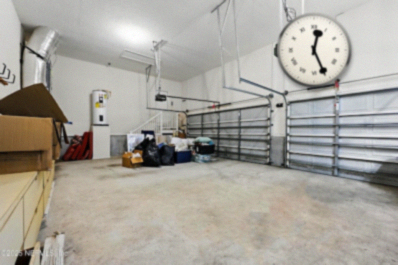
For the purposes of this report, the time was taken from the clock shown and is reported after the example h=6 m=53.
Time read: h=12 m=26
